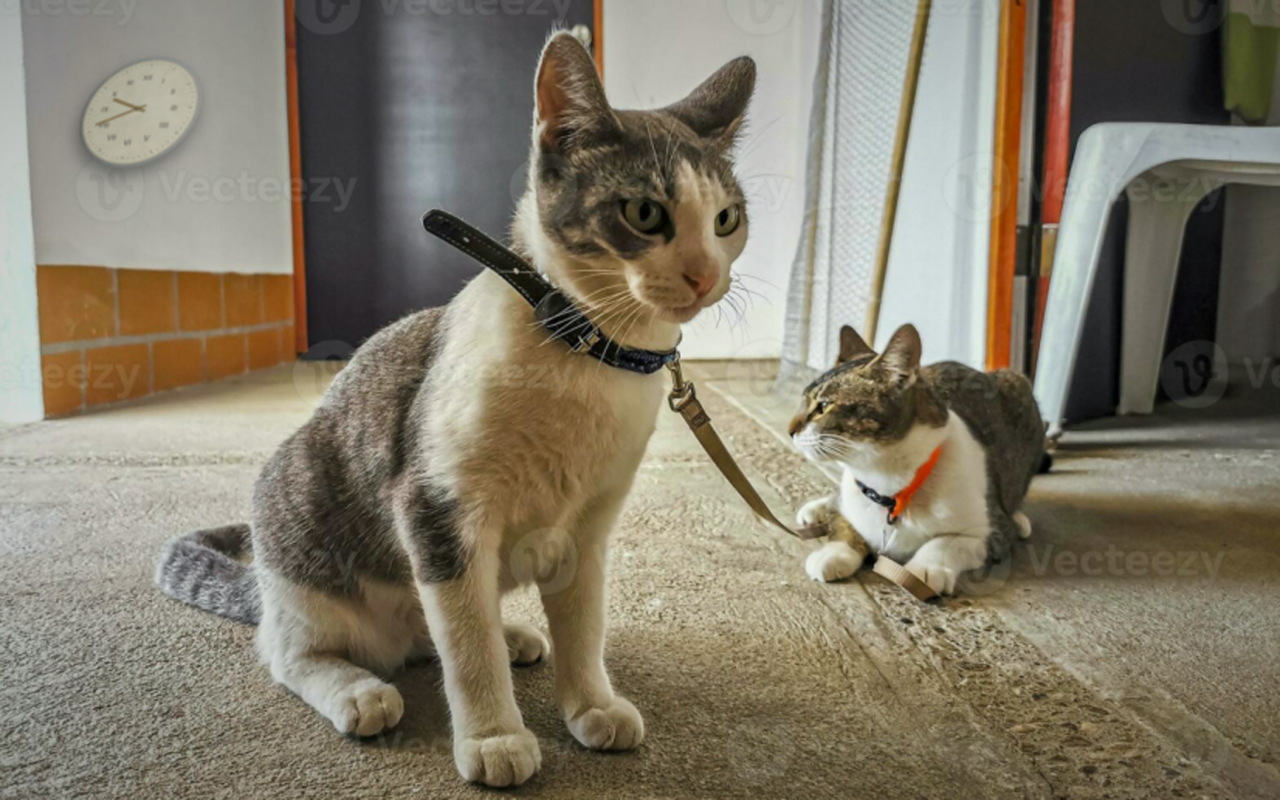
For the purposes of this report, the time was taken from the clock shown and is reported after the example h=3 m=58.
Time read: h=9 m=41
